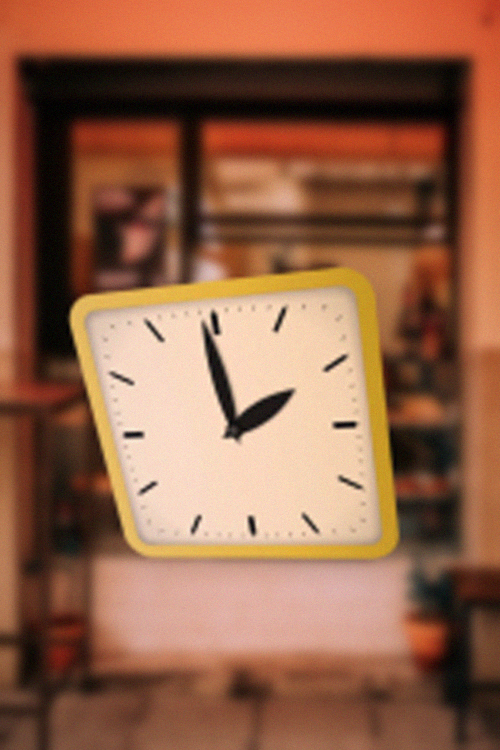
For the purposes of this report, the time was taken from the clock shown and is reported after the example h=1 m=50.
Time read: h=1 m=59
